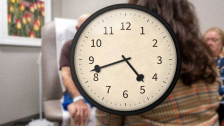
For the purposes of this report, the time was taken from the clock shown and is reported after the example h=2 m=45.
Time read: h=4 m=42
